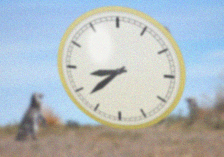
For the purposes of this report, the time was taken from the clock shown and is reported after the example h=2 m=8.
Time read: h=8 m=38
